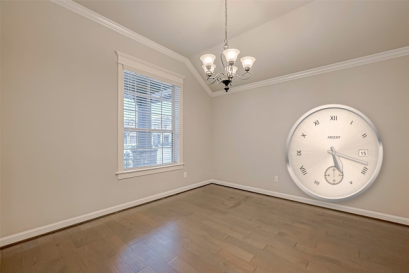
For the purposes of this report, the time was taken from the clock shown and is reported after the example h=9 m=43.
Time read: h=5 m=18
